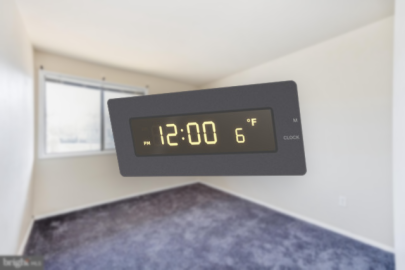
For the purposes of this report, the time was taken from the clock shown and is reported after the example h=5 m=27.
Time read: h=12 m=0
